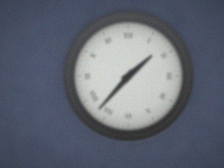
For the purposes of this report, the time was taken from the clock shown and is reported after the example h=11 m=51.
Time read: h=1 m=37
